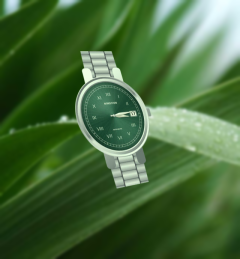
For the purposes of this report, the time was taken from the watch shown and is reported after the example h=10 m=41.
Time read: h=3 m=14
